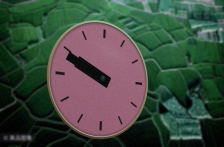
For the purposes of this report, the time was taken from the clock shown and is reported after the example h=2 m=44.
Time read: h=9 m=49
